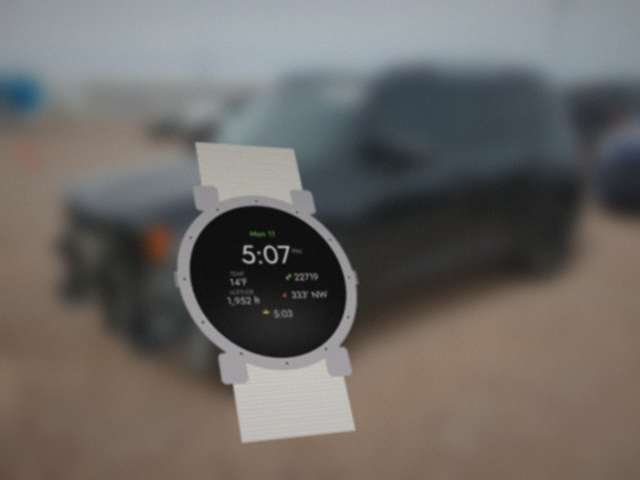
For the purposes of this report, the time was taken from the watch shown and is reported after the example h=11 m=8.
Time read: h=5 m=7
